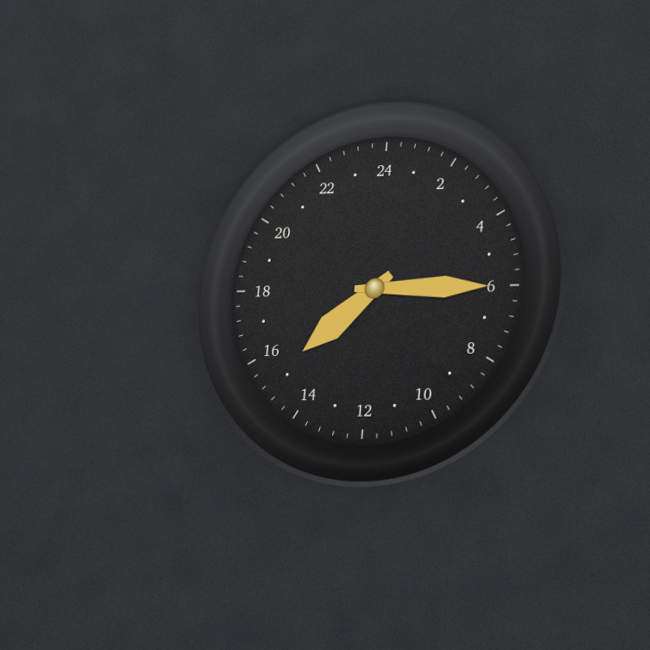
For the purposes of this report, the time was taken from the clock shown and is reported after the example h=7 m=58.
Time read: h=15 m=15
